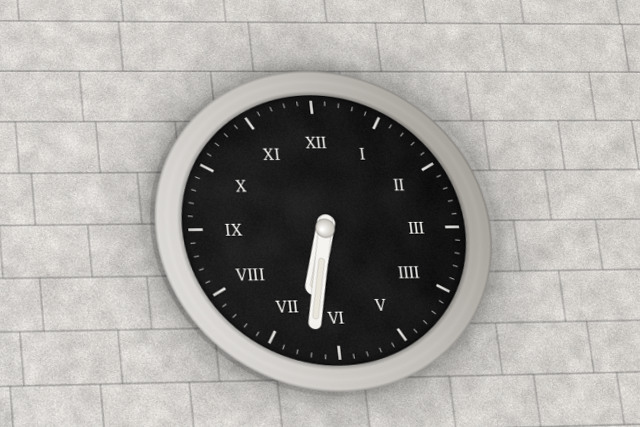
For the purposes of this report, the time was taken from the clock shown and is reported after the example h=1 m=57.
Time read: h=6 m=32
